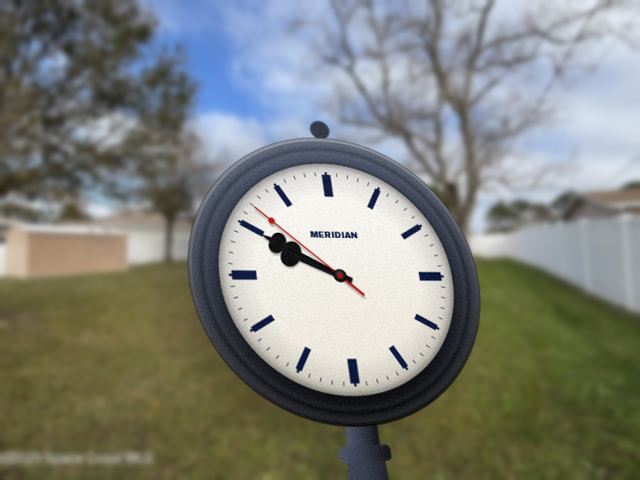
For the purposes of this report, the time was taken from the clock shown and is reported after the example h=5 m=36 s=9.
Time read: h=9 m=49 s=52
